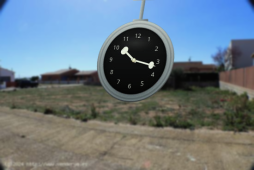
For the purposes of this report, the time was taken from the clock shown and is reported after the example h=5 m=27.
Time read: h=10 m=17
